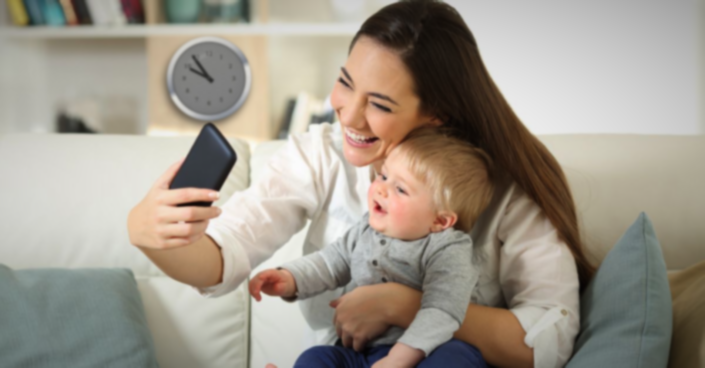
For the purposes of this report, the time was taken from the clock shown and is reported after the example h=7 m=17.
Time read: h=9 m=54
